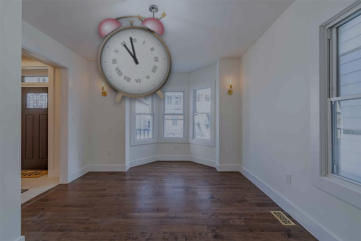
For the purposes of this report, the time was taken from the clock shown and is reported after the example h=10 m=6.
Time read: h=10 m=59
